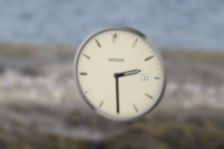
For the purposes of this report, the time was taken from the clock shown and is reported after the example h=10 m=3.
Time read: h=2 m=30
